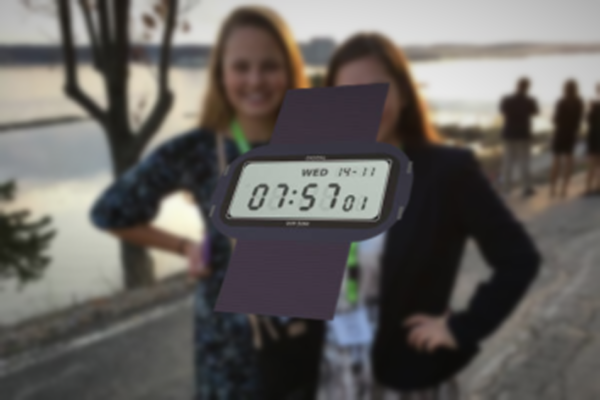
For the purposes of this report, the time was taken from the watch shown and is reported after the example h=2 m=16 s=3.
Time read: h=7 m=57 s=1
